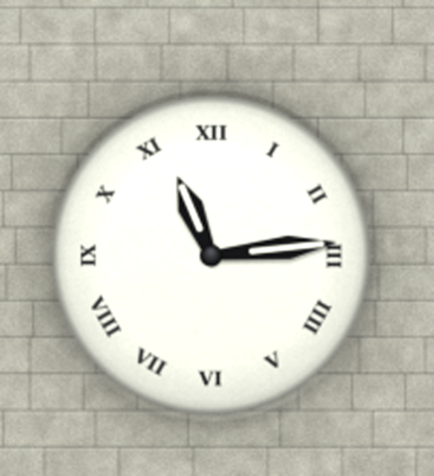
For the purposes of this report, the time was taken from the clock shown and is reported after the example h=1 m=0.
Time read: h=11 m=14
